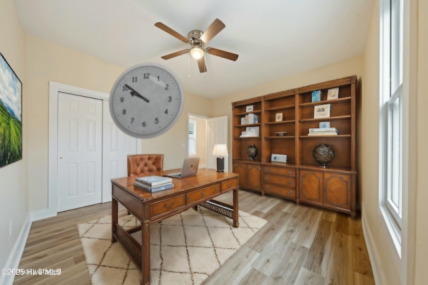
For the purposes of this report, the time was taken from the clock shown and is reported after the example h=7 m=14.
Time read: h=9 m=51
